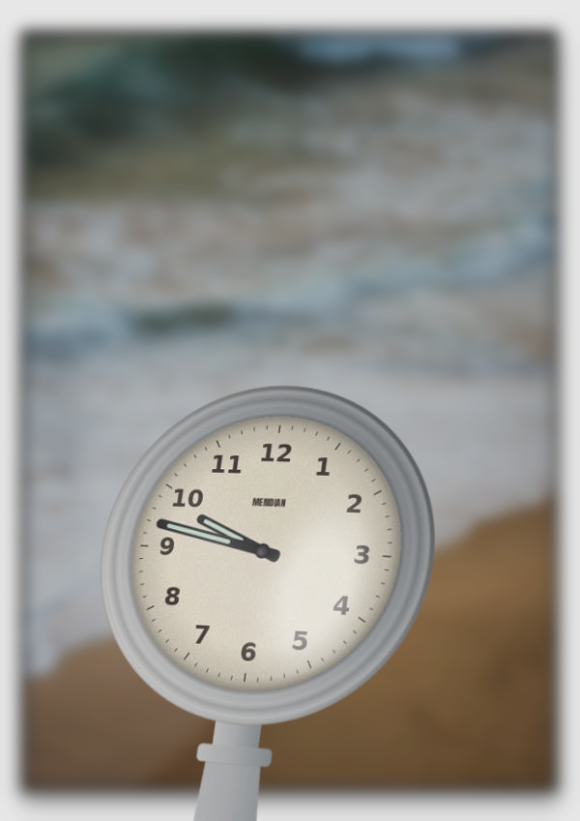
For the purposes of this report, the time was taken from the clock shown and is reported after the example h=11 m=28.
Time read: h=9 m=47
